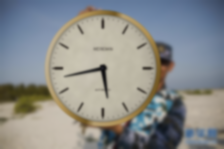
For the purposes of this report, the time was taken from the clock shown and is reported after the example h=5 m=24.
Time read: h=5 m=43
